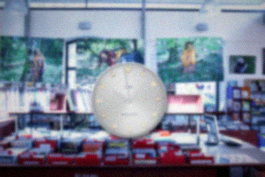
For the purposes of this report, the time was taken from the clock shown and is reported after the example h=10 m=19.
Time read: h=9 m=59
